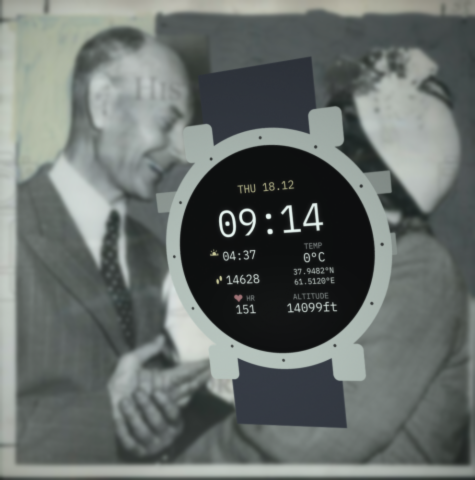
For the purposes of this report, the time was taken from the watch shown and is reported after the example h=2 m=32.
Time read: h=9 m=14
